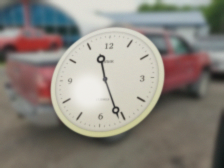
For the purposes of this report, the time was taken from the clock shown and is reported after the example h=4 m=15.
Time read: h=11 m=26
